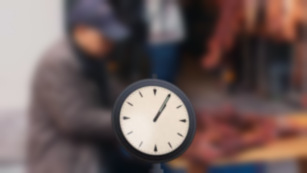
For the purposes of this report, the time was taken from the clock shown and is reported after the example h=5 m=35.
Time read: h=1 m=5
